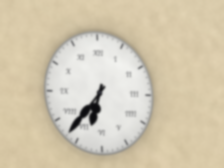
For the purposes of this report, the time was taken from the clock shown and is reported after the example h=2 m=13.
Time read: h=6 m=37
